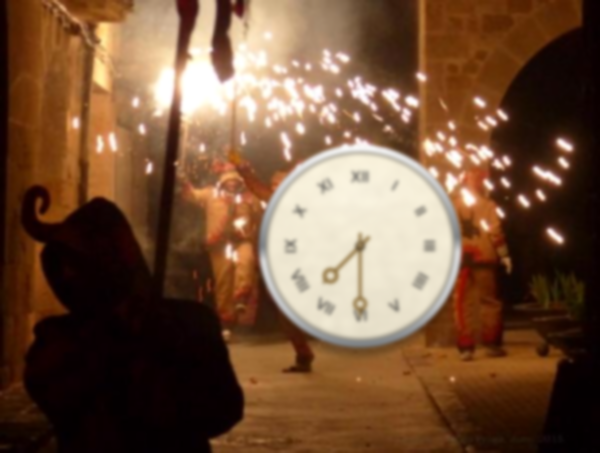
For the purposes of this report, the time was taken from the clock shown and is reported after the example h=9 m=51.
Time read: h=7 m=30
